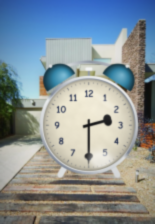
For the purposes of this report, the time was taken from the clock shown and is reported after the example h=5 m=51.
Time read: h=2 m=30
